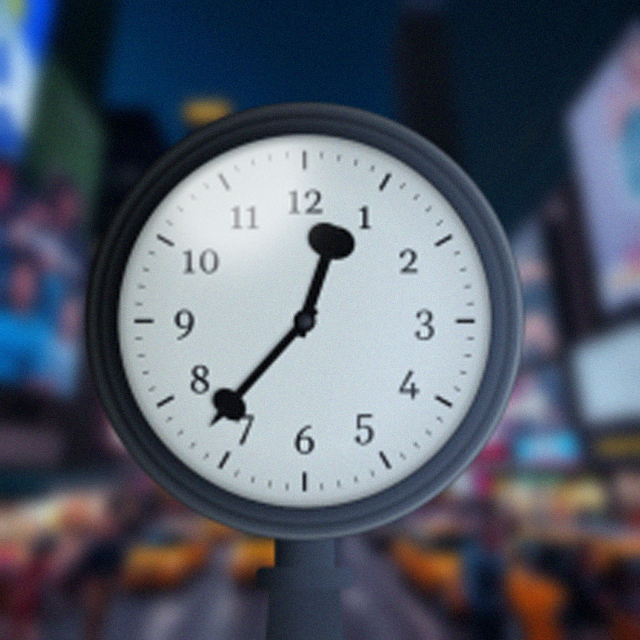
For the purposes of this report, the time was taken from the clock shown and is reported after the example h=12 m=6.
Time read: h=12 m=37
